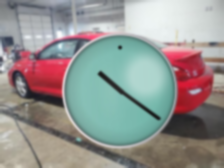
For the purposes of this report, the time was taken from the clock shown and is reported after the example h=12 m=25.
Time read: h=10 m=21
